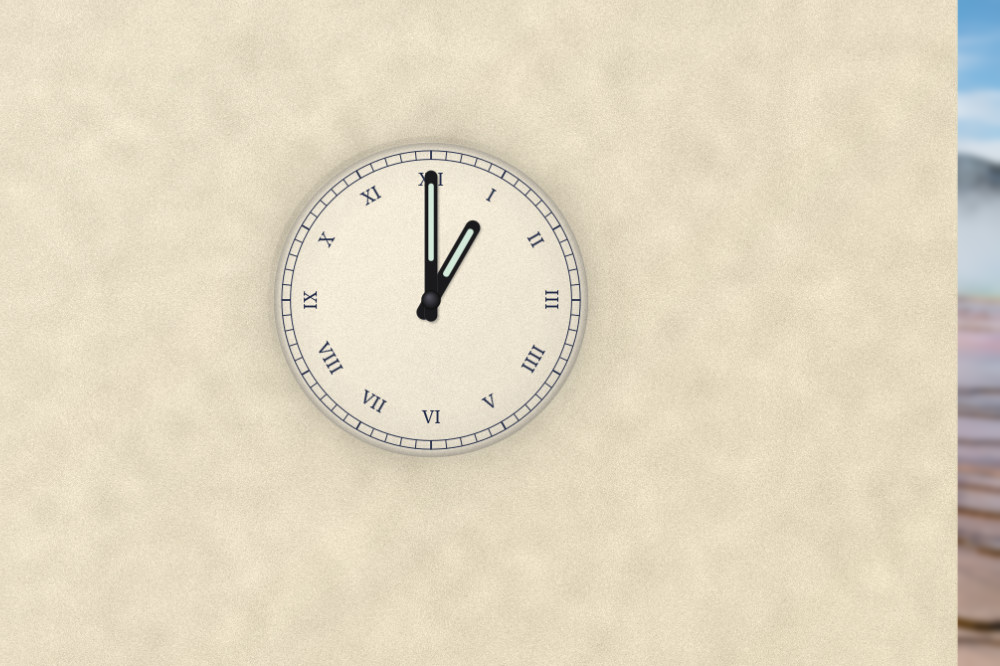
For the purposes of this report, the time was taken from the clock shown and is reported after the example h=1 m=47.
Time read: h=1 m=0
